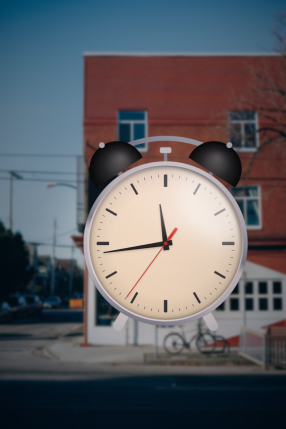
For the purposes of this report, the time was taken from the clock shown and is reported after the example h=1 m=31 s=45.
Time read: h=11 m=43 s=36
